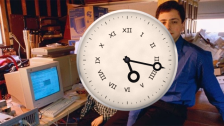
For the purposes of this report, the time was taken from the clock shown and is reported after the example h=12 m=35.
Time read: h=5 m=17
